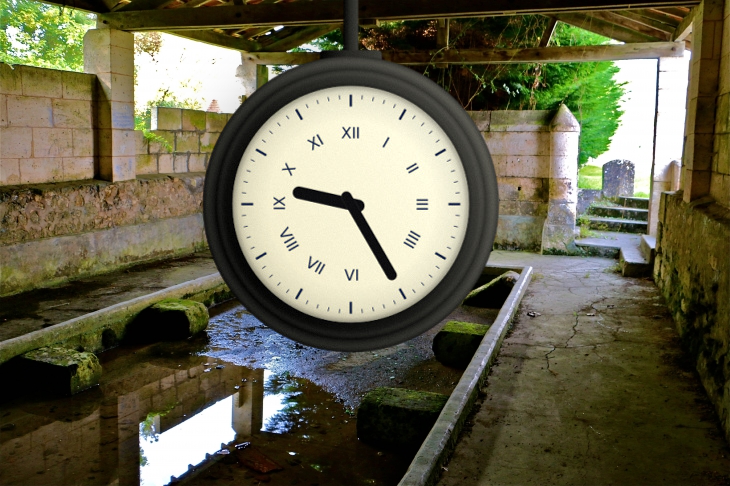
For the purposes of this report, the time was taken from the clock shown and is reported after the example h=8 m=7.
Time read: h=9 m=25
